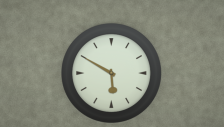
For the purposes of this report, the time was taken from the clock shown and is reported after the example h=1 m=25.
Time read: h=5 m=50
